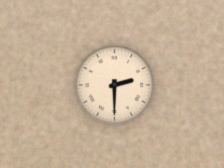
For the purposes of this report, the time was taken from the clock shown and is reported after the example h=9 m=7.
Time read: h=2 m=30
